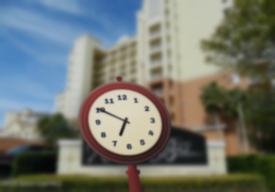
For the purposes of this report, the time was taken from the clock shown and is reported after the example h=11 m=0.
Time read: h=6 m=50
